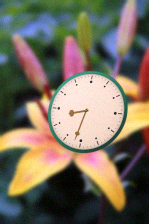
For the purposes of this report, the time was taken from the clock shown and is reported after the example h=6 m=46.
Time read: h=8 m=32
